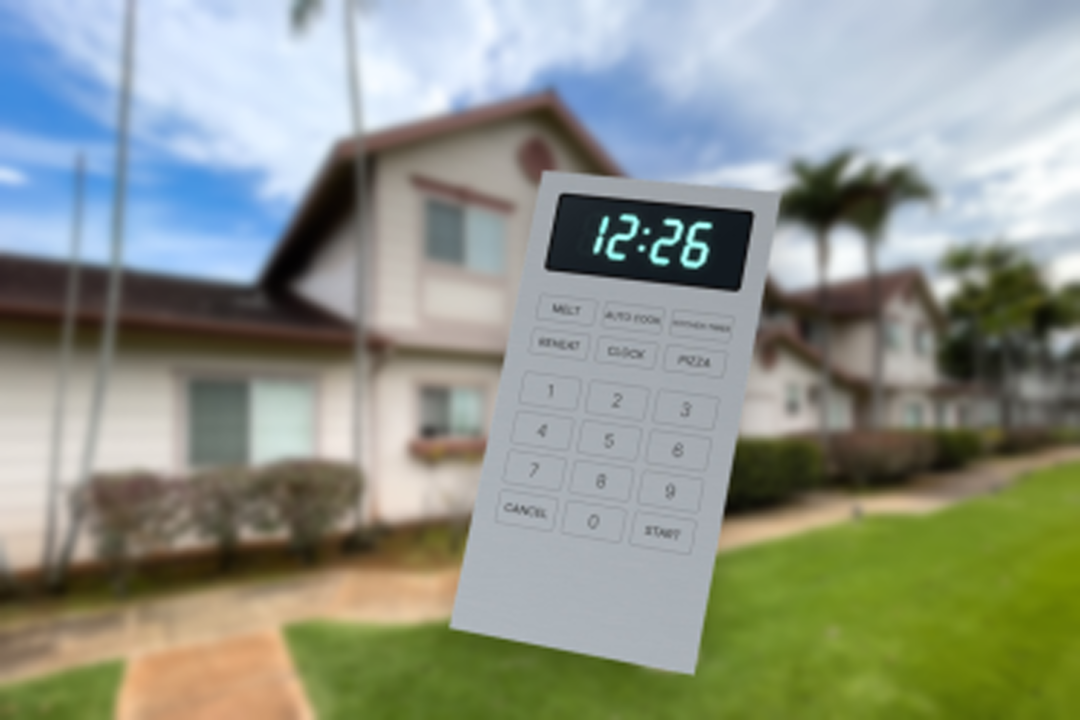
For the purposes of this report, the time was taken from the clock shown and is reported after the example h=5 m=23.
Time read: h=12 m=26
